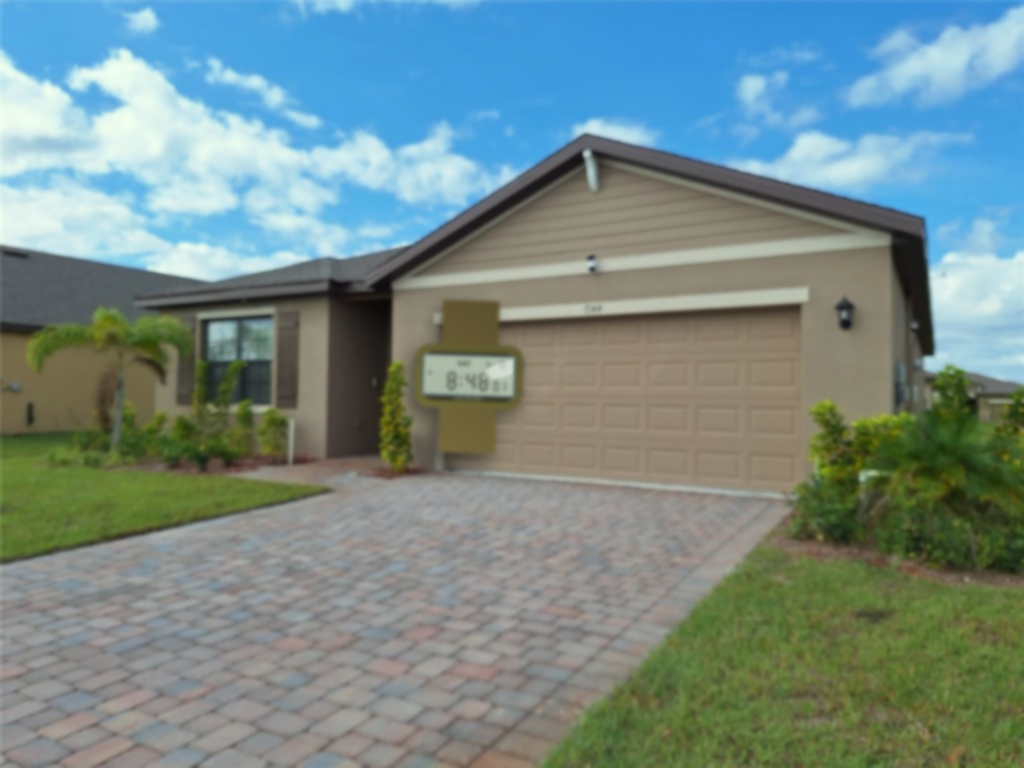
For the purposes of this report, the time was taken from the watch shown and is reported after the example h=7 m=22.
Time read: h=8 m=48
